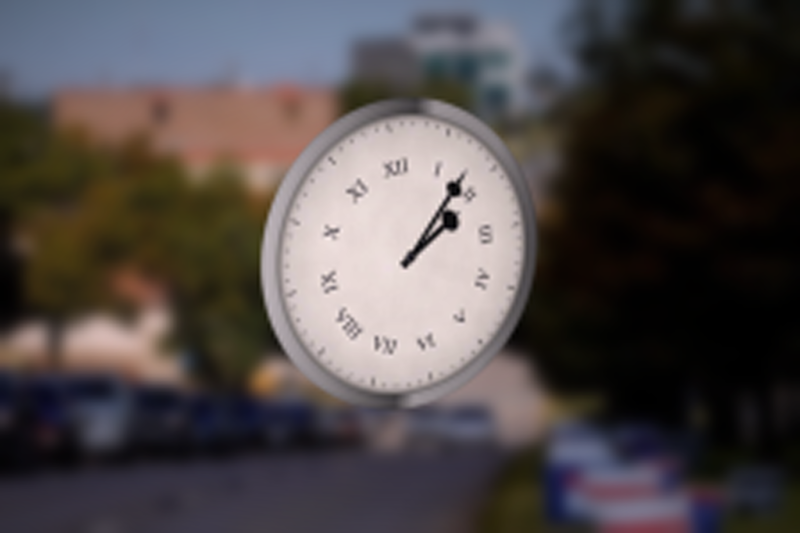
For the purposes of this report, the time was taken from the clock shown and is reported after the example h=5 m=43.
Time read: h=2 m=8
